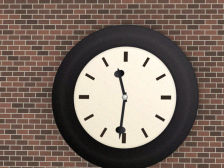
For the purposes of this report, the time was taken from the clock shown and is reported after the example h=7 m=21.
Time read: h=11 m=31
